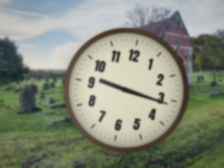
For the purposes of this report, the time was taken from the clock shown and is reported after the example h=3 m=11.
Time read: h=9 m=16
